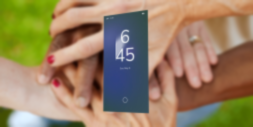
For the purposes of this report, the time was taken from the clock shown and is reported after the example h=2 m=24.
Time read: h=6 m=45
